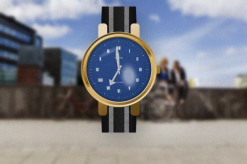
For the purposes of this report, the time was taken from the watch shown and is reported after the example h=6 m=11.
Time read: h=6 m=59
